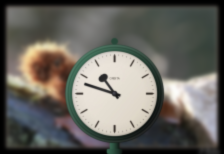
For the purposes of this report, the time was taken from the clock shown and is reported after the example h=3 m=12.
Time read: h=10 m=48
